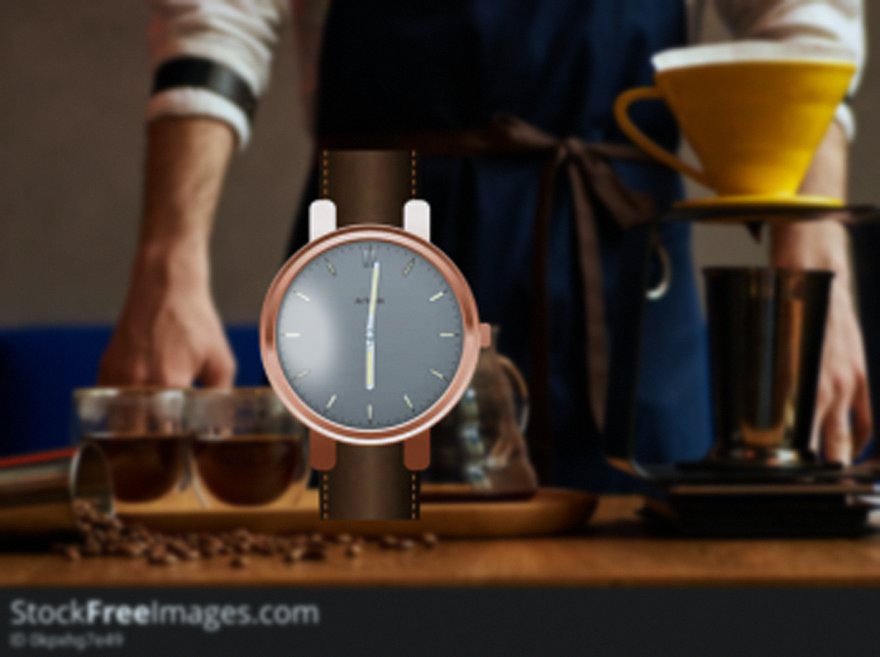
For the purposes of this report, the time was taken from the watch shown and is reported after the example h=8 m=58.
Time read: h=6 m=1
